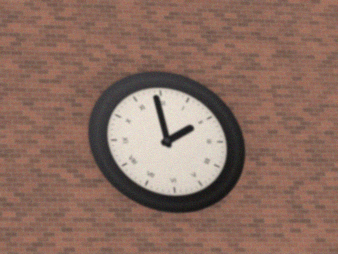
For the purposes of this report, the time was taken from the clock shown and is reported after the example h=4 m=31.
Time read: h=1 m=59
